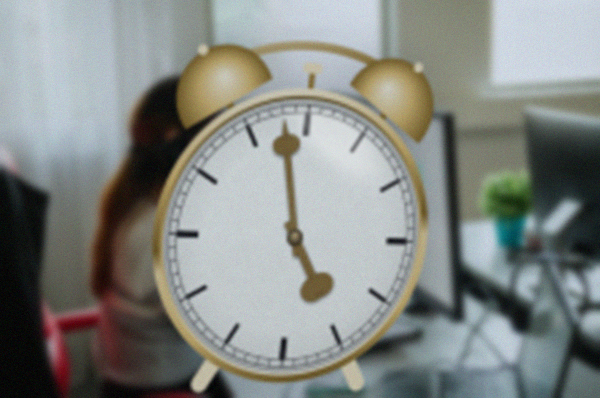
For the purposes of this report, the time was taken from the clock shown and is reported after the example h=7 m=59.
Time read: h=4 m=58
